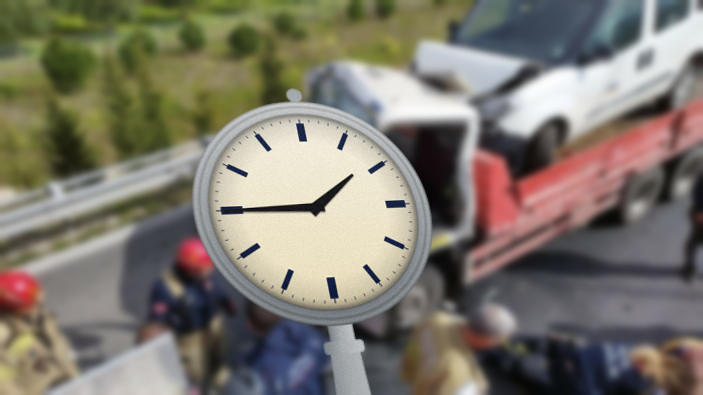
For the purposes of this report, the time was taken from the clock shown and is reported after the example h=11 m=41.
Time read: h=1 m=45
